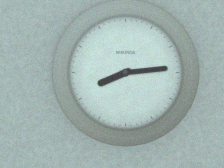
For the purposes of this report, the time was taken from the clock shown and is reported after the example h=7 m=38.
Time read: h=8 m=14
